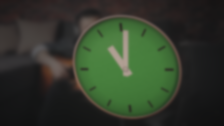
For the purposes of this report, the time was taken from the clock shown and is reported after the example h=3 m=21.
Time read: h=11 m=1
